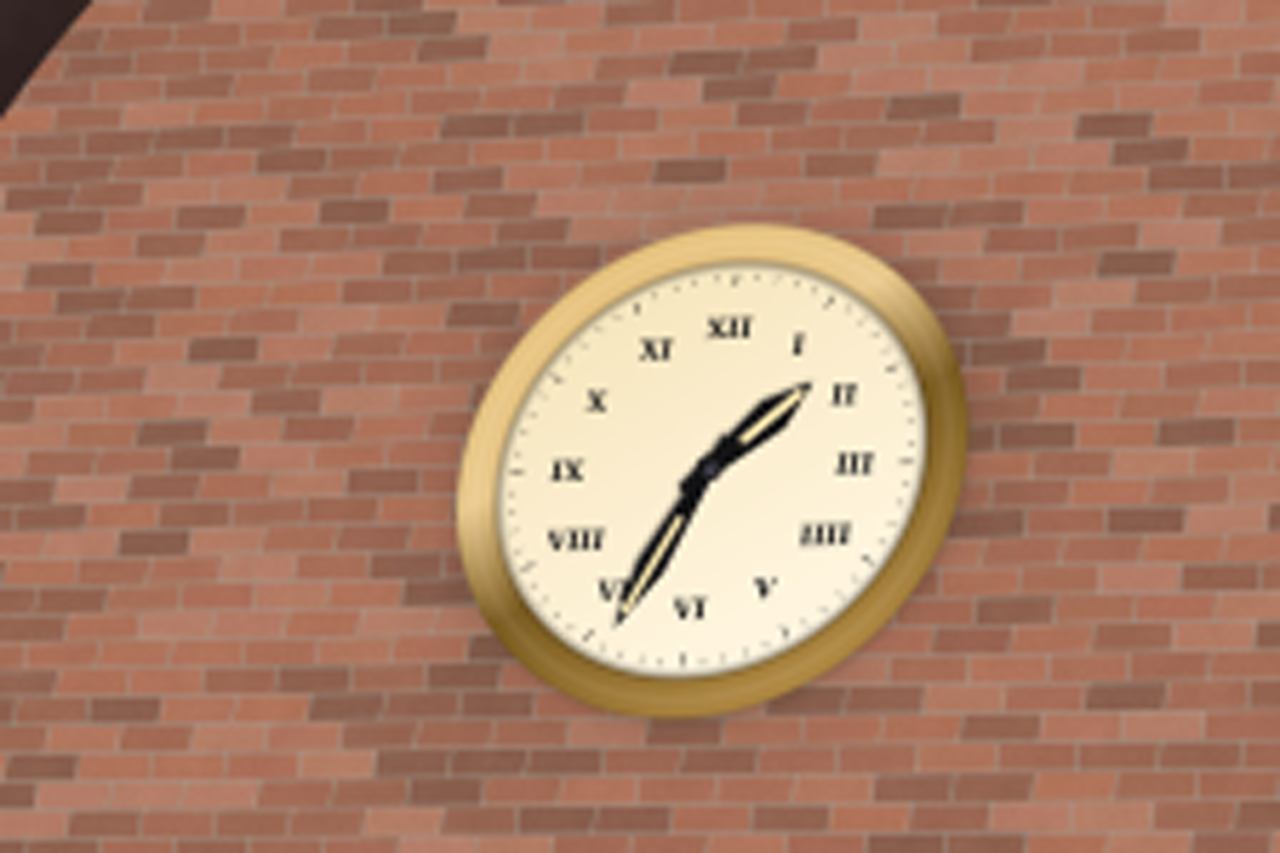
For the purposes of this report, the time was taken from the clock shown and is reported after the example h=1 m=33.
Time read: h=1 m=34
